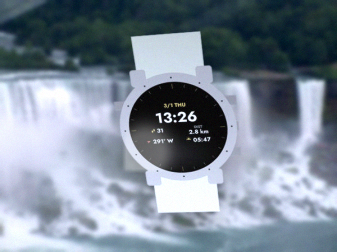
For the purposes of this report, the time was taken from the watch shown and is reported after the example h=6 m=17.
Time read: h=13 m=26
